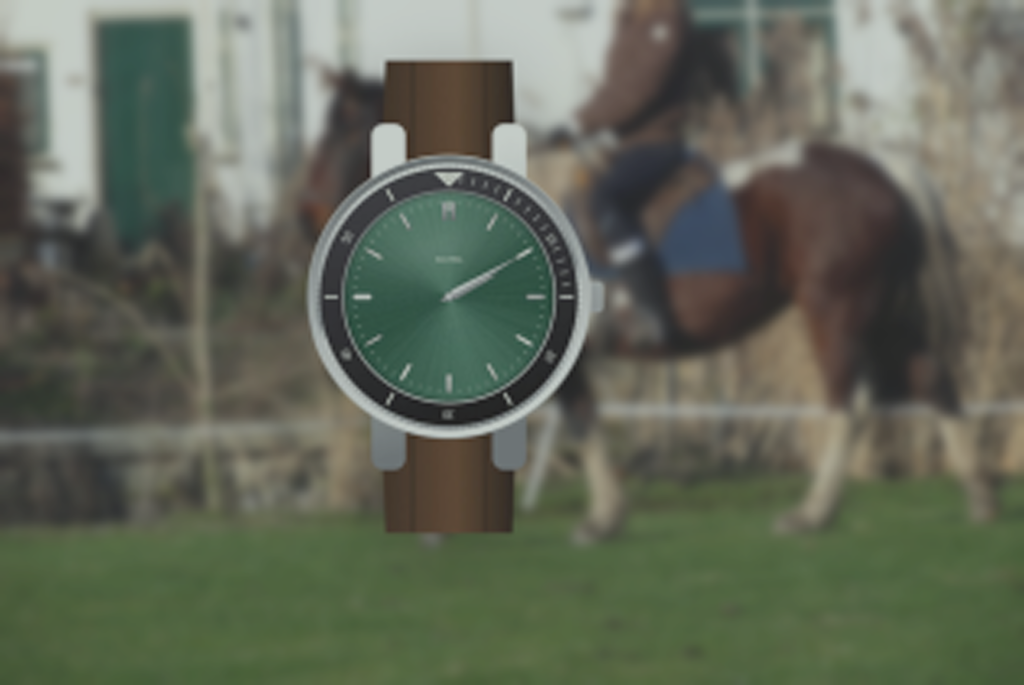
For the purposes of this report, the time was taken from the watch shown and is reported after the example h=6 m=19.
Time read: h=2 m=10
